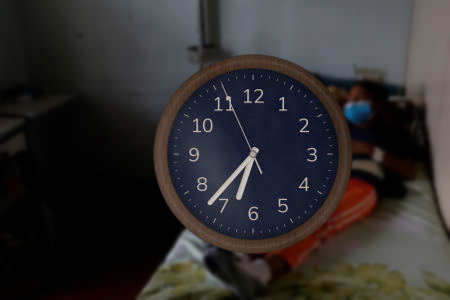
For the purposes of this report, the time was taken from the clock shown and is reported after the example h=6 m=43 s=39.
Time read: h=6 m=36 s=56
